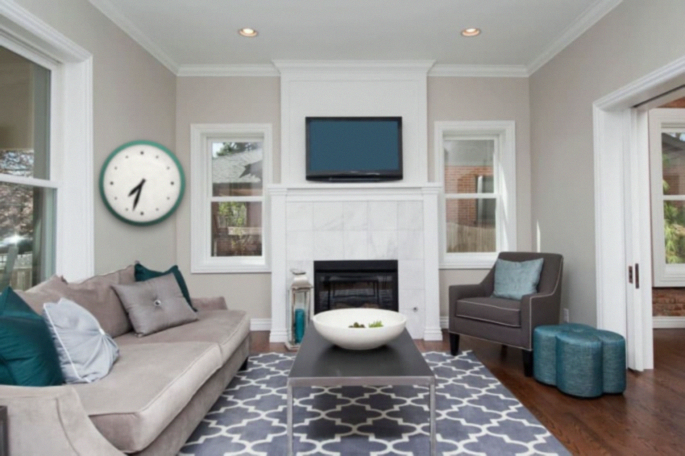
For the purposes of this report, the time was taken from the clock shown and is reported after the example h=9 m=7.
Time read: h=7 m=33
